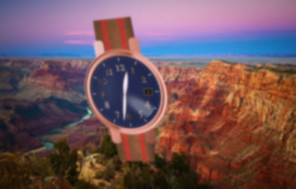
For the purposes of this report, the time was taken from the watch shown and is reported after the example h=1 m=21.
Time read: h=12 m=32
